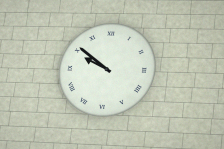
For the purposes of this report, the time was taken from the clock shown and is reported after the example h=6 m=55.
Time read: h=9 m=51
